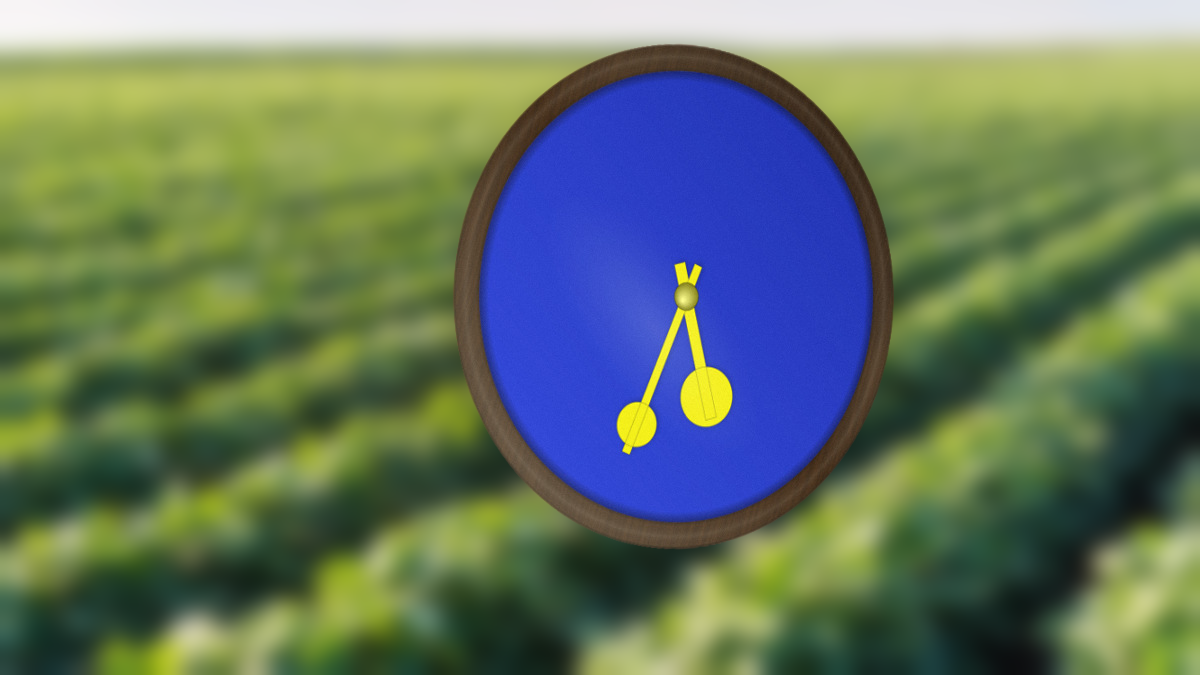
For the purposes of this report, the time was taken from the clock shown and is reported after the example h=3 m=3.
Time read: h=5 m=34
